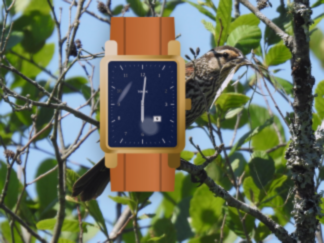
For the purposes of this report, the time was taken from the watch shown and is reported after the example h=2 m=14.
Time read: h=6 m=1
